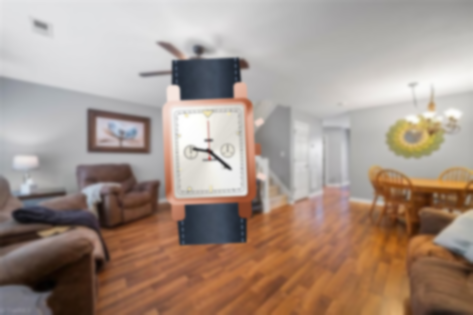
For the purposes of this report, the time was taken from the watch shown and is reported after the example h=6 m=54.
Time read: h=9 m=22
